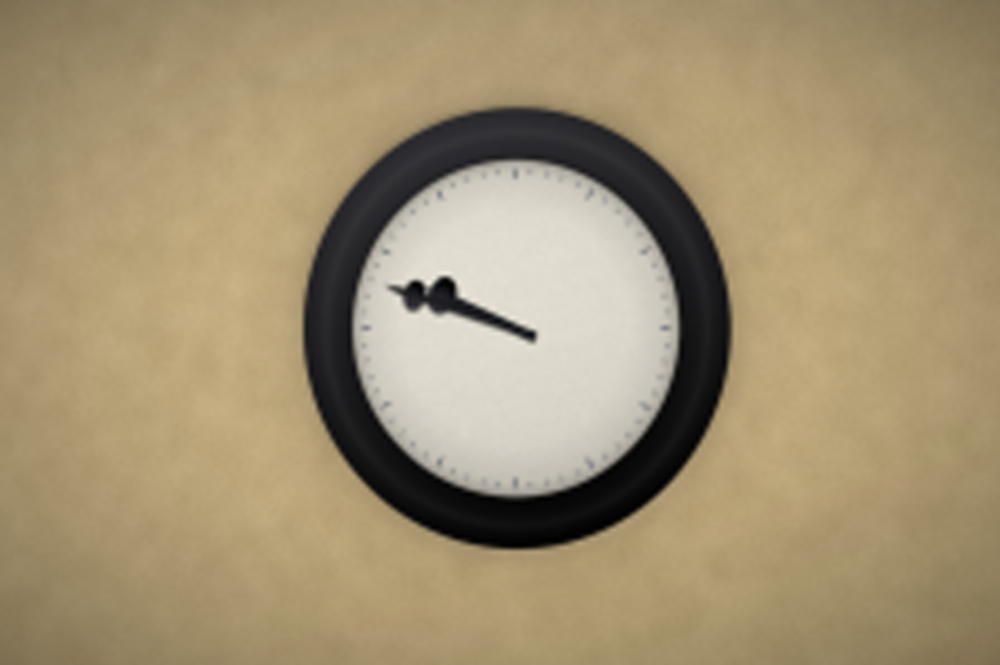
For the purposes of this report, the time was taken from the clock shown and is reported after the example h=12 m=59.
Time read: h=9 m=48
